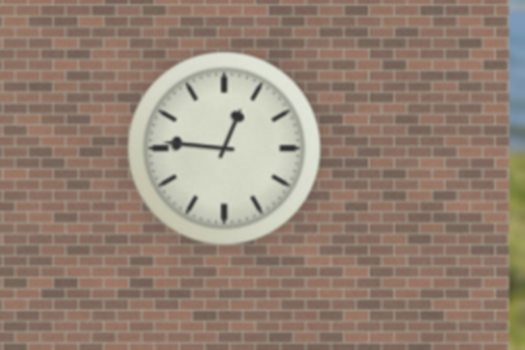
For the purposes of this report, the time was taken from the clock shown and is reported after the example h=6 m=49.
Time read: h=12 m=46
